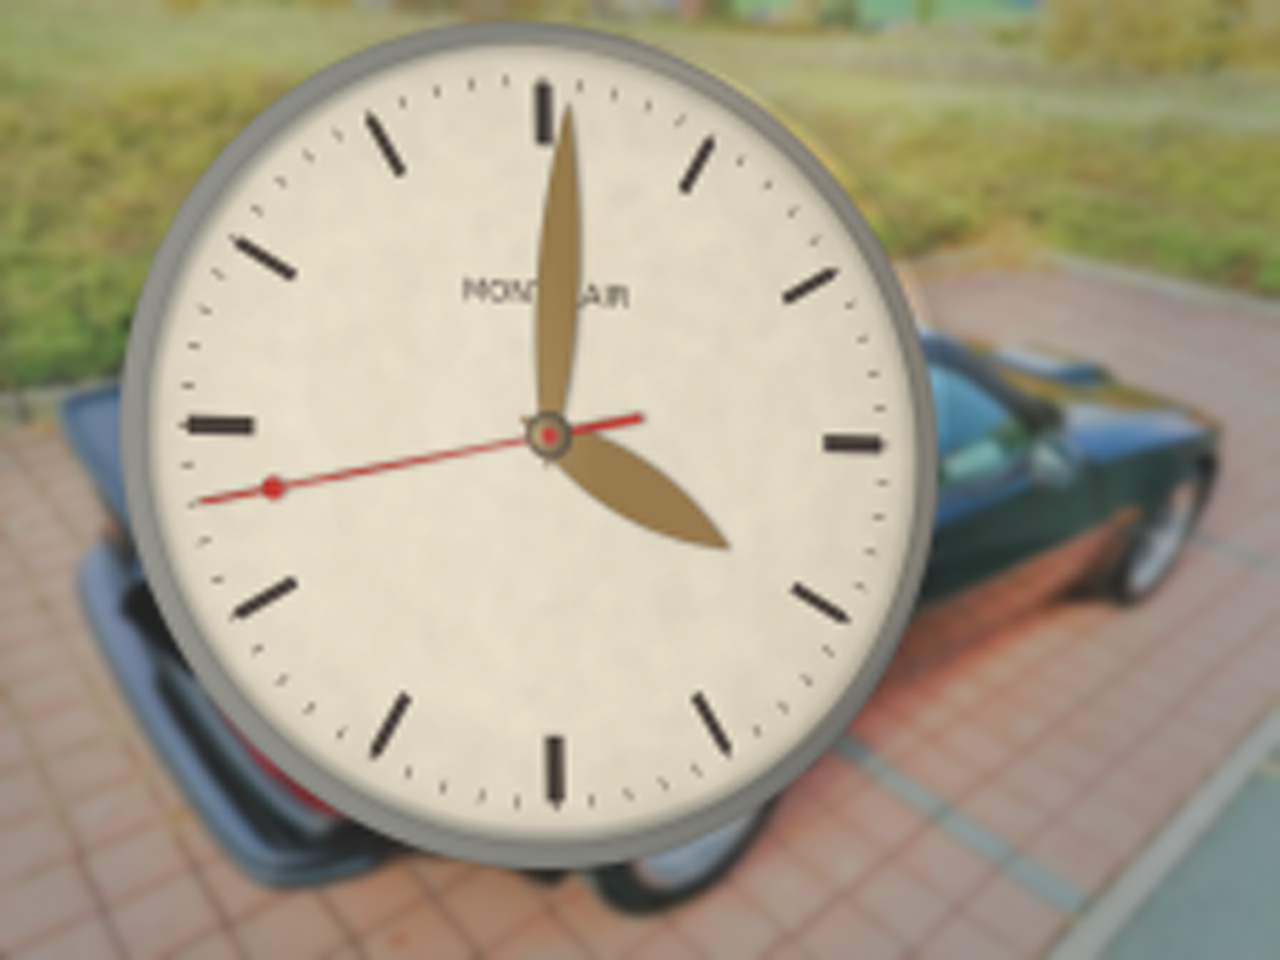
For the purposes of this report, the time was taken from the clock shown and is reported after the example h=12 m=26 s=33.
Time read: h=4 m=0 s=43
